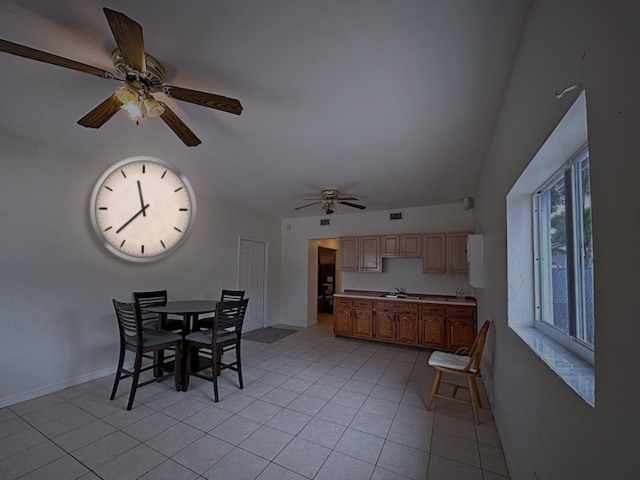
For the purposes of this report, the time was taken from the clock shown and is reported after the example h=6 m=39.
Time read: h=11 m=38
